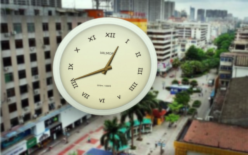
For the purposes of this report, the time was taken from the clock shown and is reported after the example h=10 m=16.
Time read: h=12 m=41
